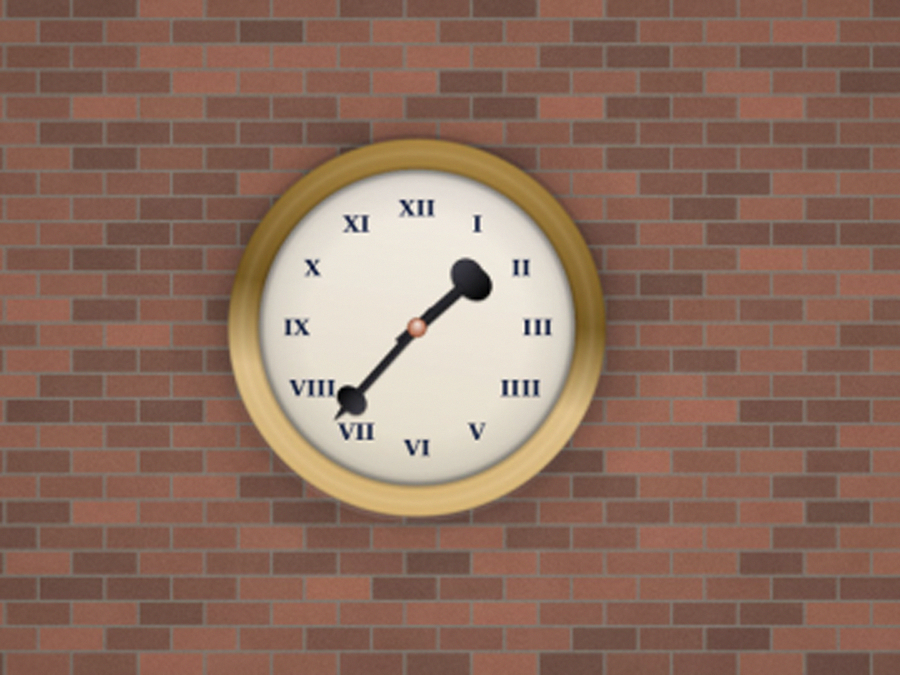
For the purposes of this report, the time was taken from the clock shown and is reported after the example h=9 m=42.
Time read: h=1 m=37
